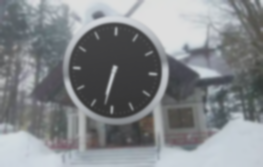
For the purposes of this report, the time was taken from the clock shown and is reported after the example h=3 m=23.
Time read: h=6 m=32
